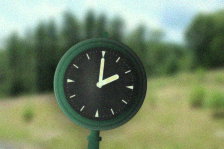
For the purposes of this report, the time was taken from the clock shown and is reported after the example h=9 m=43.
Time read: h=2 m=0
